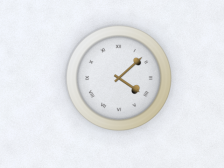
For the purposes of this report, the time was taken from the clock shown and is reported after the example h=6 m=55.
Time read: h=4 m=8
